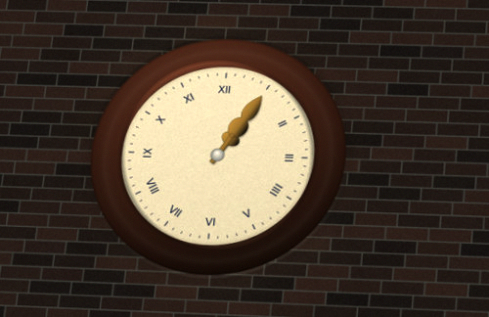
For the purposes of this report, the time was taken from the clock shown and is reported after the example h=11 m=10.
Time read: h=1 m=5
